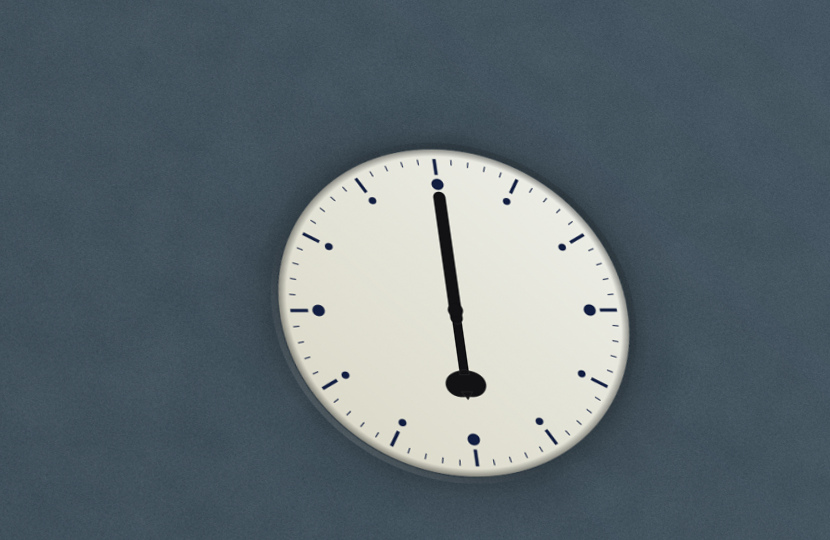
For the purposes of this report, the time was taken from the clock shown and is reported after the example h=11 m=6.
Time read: h=6 m=0
